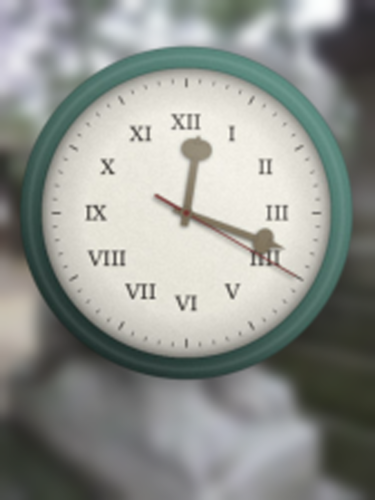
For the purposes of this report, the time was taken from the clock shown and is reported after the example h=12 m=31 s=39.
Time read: h=12 m=18 s=20
